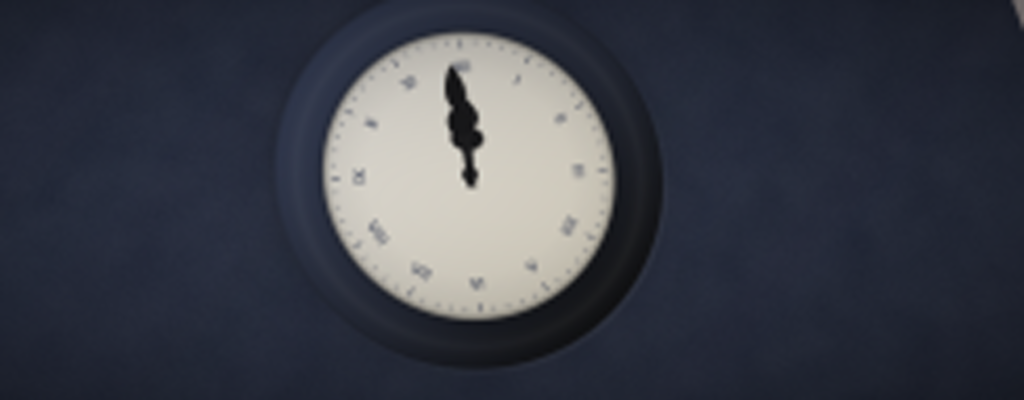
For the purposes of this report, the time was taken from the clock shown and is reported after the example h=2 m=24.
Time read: h=11 m=59
